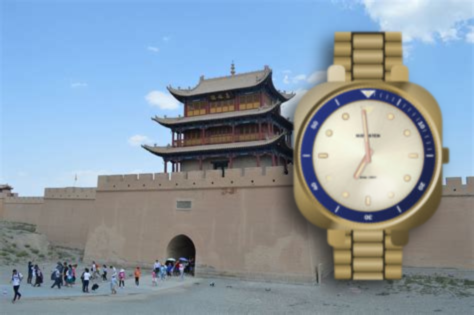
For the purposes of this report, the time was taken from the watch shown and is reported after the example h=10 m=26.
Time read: h=6 m=59
